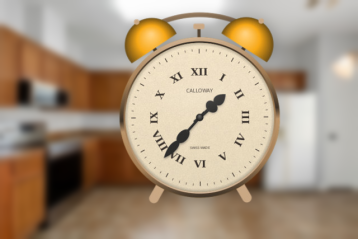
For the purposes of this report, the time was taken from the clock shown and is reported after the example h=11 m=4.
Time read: h=1 m=37
